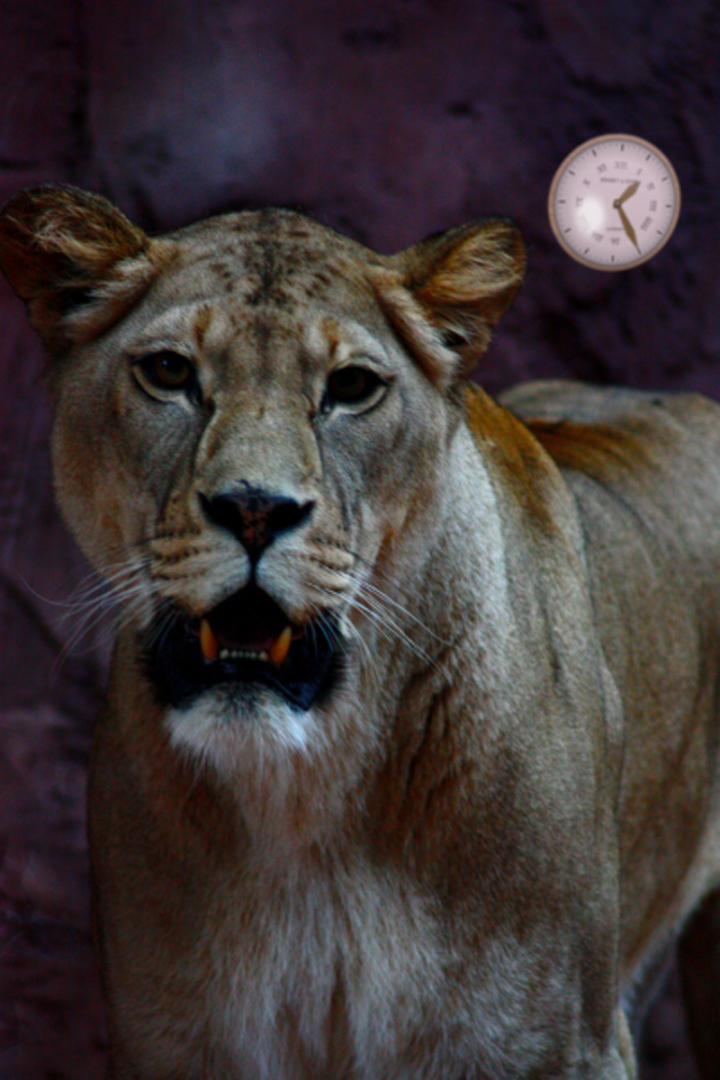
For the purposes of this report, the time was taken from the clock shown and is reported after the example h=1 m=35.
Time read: h=1 m=25
